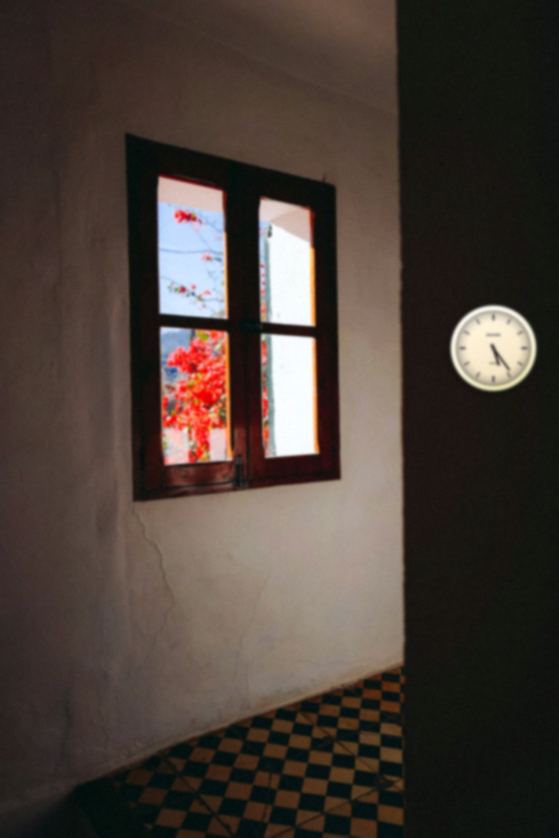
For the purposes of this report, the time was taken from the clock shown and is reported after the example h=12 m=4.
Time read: h=5 m=24
